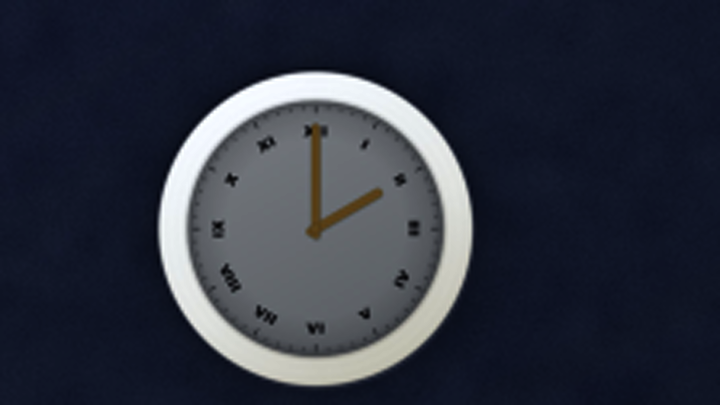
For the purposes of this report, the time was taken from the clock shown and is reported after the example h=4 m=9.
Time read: h=2 m=0
